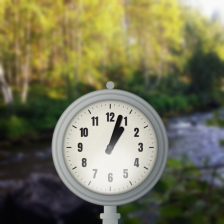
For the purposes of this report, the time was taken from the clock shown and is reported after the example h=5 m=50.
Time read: h=1 m=3
